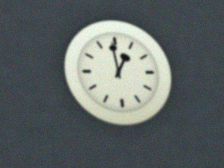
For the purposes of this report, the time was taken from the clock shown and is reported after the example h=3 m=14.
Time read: h=12 m=59
